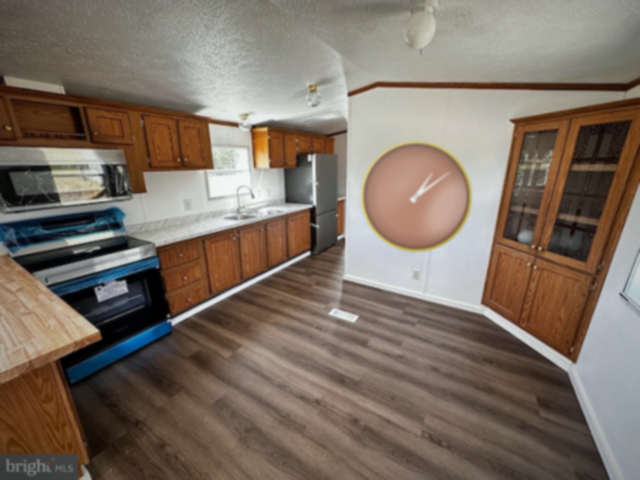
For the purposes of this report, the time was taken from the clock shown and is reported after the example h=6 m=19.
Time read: h=1 m=9
